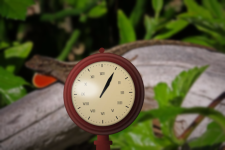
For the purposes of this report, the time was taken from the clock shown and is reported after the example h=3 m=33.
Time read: h=1 m=5
